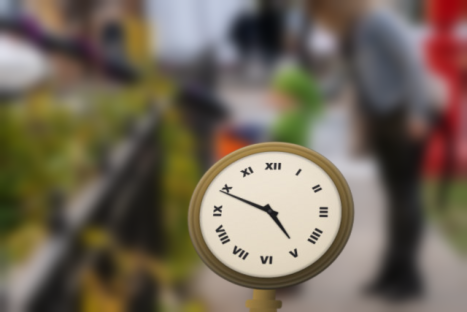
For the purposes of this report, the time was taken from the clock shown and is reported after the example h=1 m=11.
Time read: h=4 m=49
